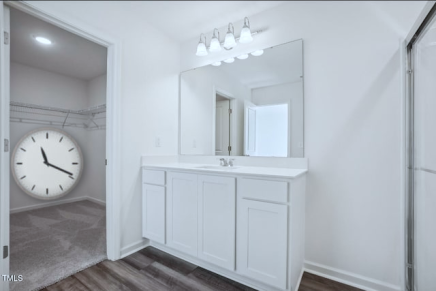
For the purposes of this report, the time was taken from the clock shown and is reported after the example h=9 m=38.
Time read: h=11 m=19
